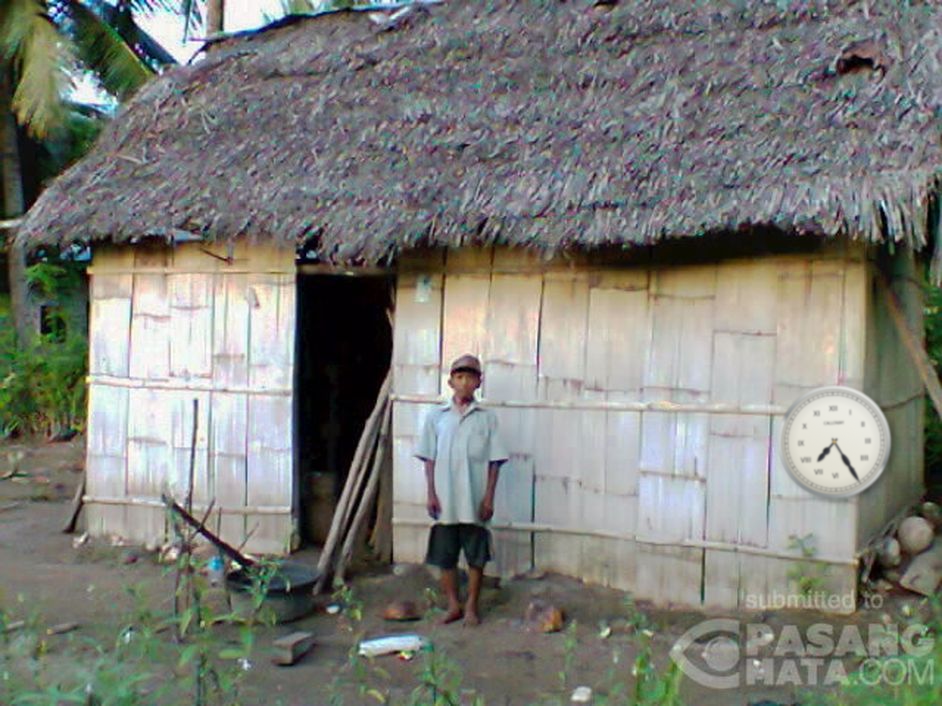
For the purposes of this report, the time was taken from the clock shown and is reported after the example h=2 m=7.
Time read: h=7 m=25
